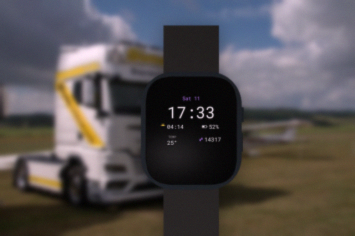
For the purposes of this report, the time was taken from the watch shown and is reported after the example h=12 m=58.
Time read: h=17 m=33
